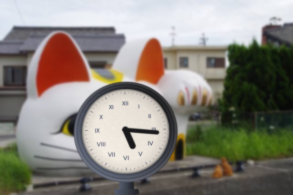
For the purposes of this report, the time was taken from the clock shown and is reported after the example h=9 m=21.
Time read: h=5 m=16
